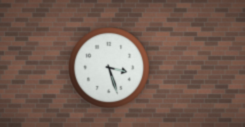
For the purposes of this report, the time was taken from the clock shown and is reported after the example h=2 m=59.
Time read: h=3 m=27
